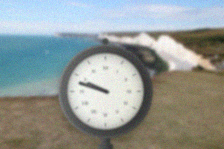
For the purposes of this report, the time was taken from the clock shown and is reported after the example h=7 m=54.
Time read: h=9 m=48
